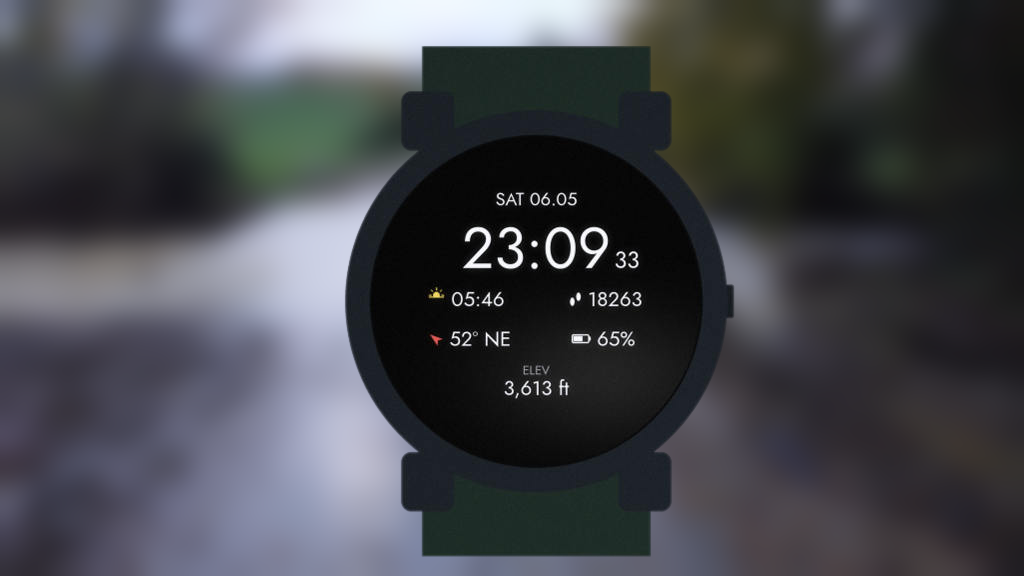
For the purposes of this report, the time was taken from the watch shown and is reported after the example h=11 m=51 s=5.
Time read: h=23 m=9 s=33
